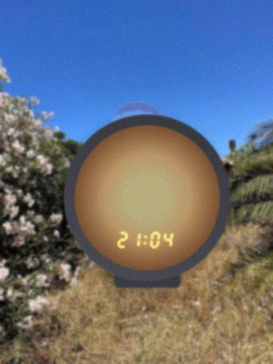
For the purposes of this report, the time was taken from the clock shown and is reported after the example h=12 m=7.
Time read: h=21 m=4
